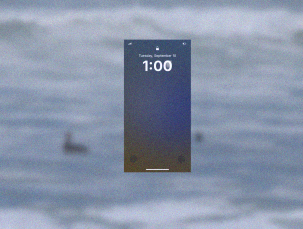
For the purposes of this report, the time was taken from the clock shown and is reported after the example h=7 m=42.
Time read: h=1 m=0
